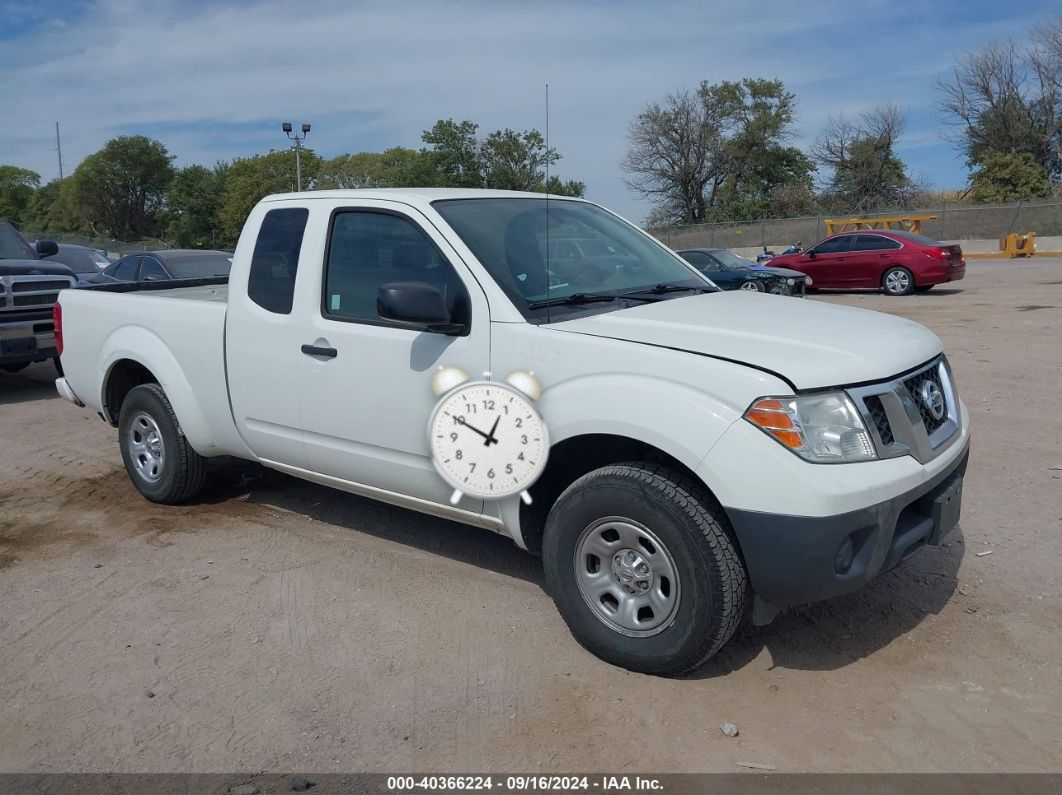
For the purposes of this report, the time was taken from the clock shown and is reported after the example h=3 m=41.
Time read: h=12 m=50
